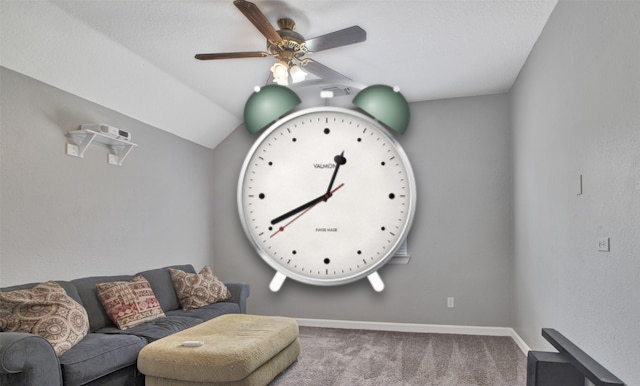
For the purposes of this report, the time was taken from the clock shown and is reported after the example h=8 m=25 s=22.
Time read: h=12 m=40 s=39
